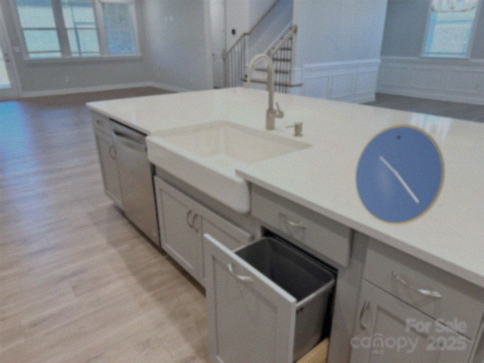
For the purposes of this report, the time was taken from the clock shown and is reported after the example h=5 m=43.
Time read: h=10 m=23
